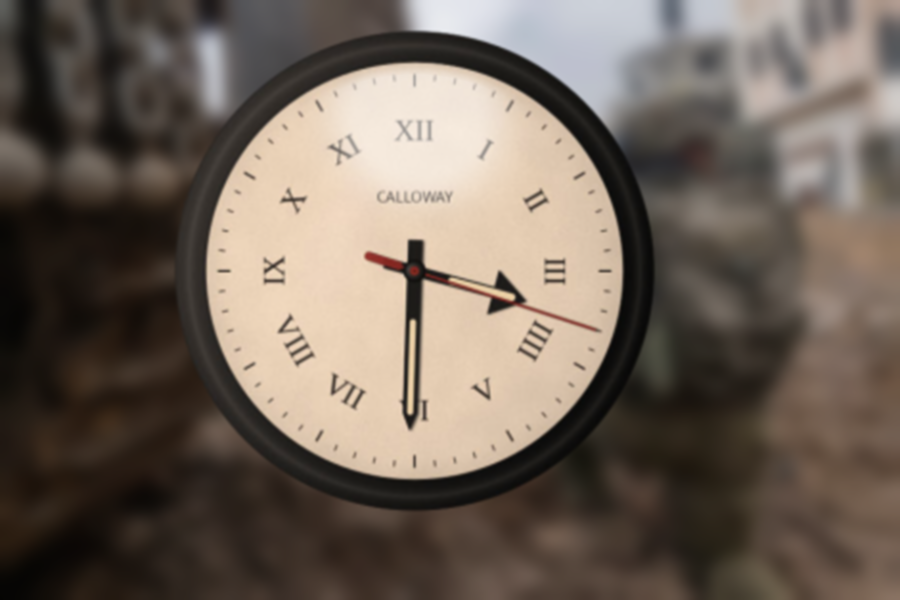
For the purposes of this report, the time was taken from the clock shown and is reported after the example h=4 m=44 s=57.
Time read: h=3 m=30 s=18
